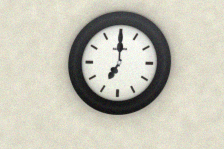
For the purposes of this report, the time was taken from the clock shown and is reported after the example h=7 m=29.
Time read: h=7 m=0
